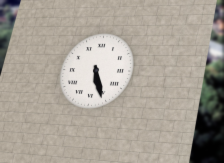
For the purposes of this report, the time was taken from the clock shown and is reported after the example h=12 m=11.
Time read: h=5 m=26
